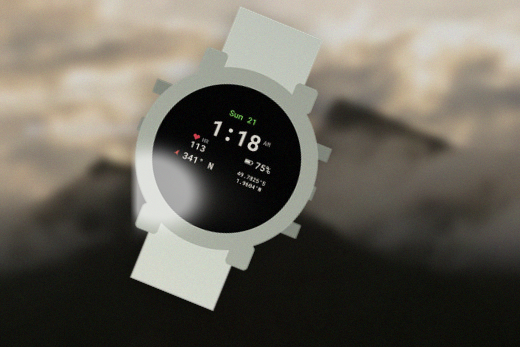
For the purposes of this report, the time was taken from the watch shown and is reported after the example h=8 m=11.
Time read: h=1 m=18
